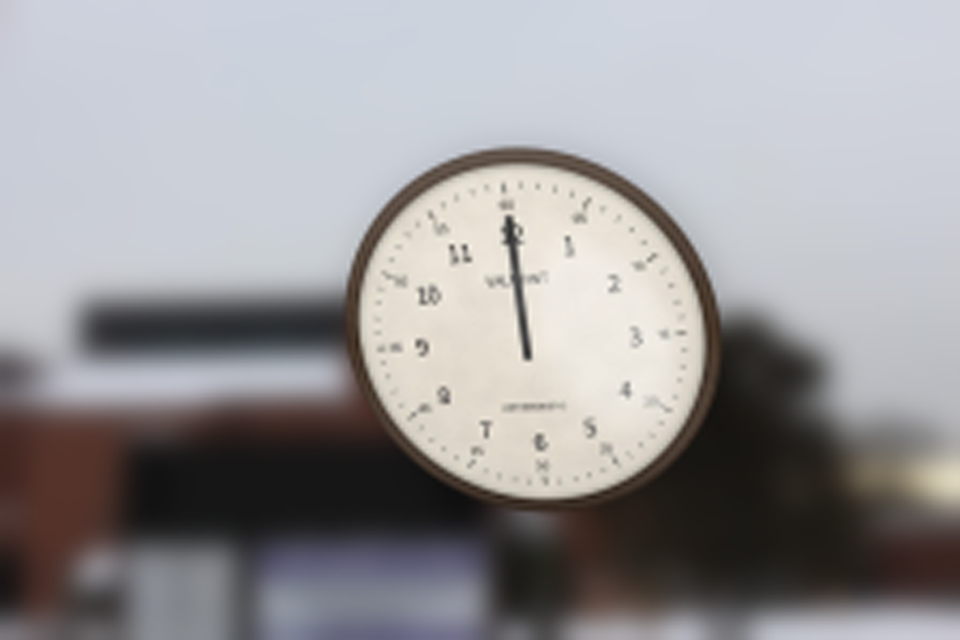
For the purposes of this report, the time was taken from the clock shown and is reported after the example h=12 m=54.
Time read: h=12 m=0
